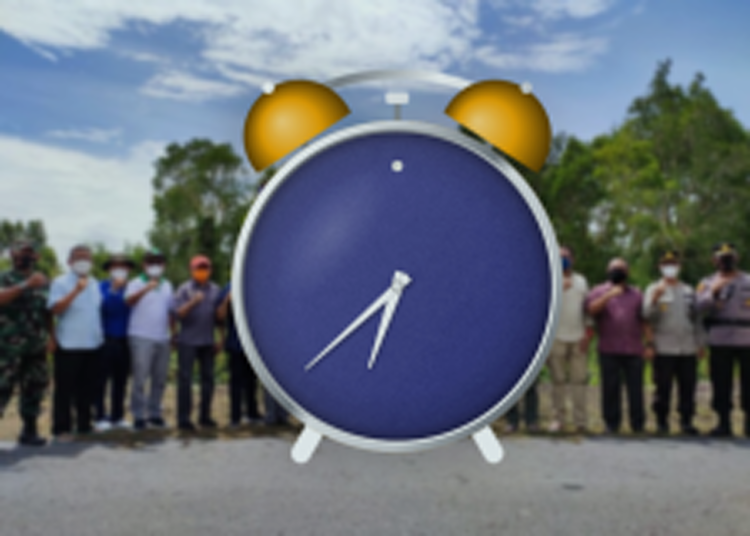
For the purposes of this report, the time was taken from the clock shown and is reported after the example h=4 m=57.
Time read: h=6 m=38
